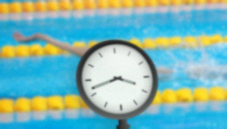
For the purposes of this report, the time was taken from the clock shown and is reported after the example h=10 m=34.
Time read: h=3 m=42
